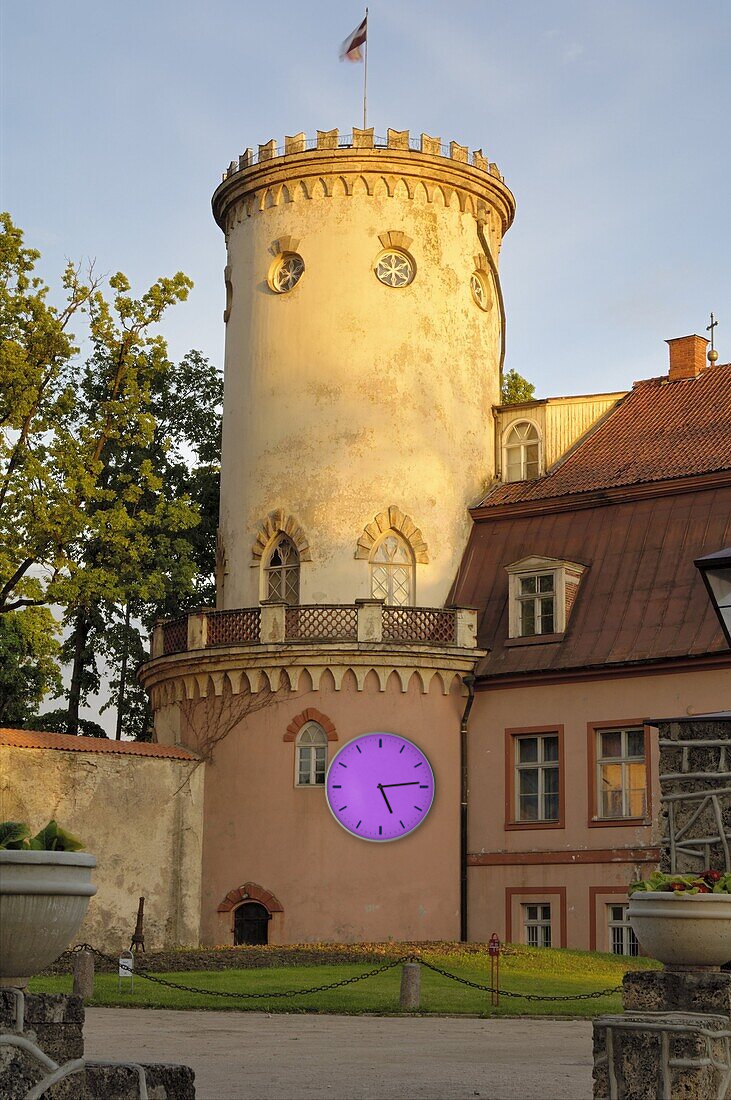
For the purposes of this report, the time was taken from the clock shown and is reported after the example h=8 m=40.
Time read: h=5 m=14
